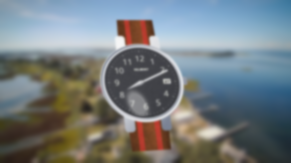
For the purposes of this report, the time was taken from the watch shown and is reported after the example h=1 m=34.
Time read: h=8 m=11
